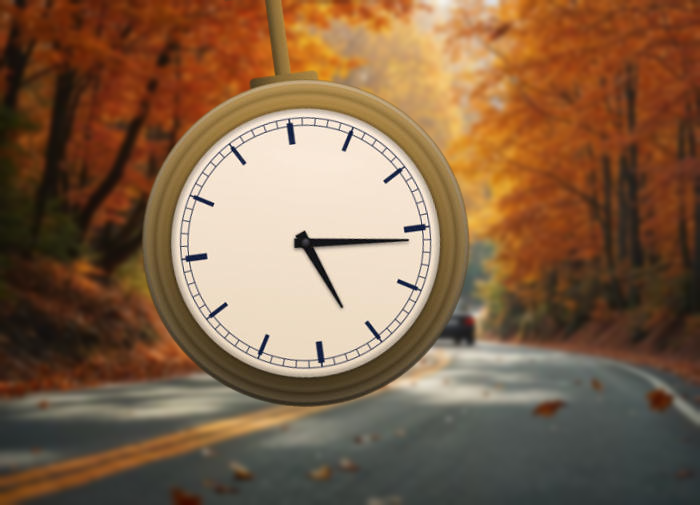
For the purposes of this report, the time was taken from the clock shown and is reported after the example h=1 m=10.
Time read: h=5 m=16
